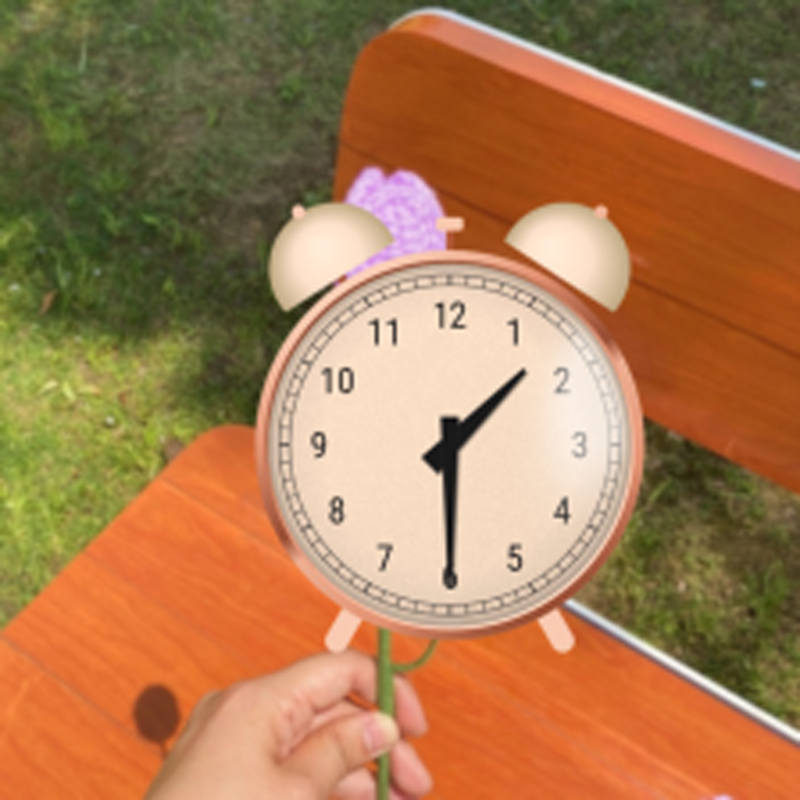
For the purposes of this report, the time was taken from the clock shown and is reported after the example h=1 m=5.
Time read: h=1 m=30
